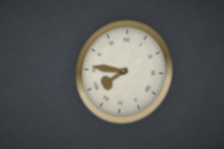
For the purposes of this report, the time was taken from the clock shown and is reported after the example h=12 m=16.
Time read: h=7 m=46
